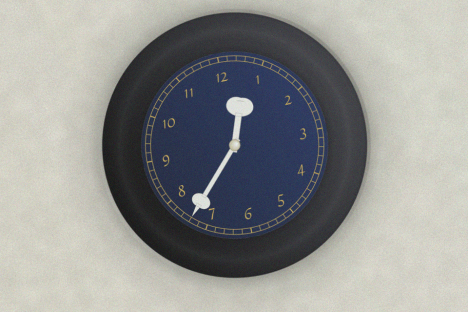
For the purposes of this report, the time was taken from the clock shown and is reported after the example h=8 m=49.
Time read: h=12 m=37
